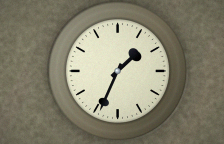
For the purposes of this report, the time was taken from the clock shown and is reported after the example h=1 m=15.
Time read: h=1 m=34
